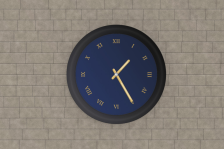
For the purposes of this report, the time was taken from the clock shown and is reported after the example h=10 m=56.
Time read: h=1 m=25
